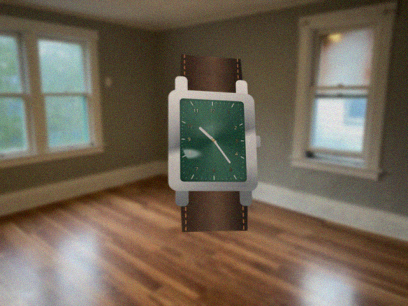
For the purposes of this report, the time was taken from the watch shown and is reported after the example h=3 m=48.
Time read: h=10 m=24
